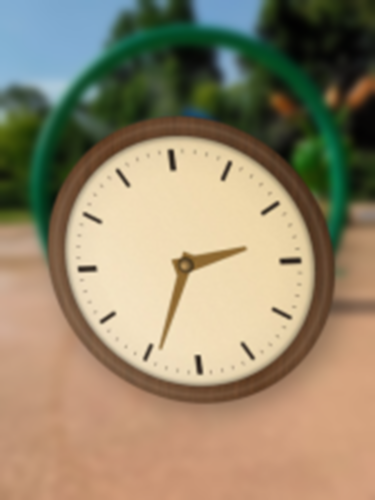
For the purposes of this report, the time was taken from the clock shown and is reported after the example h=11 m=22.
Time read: h=2 m=34
